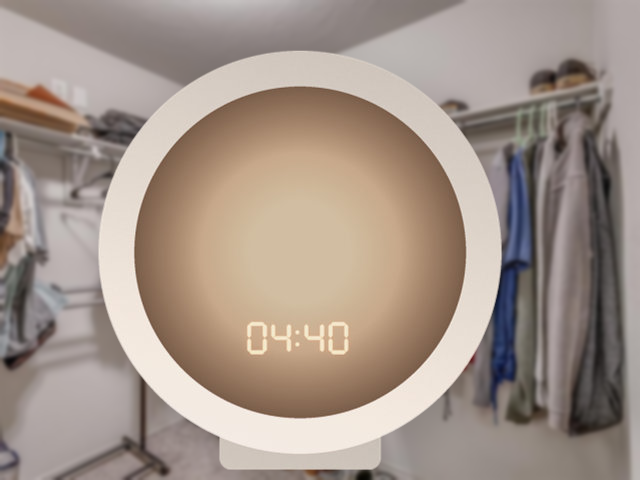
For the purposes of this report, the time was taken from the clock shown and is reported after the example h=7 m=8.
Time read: h=4 m=40
